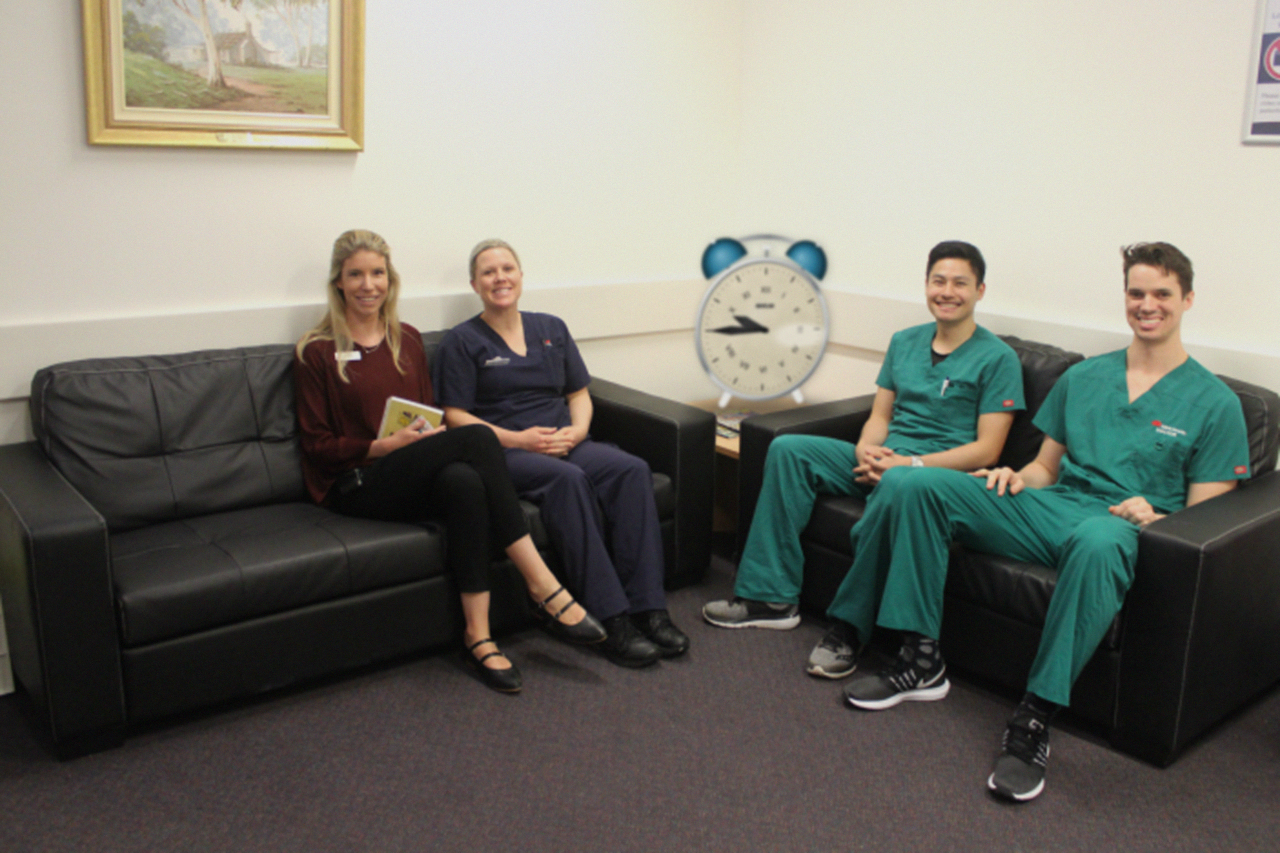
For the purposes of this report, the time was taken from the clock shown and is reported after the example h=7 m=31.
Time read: h=9 m=45
